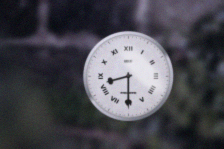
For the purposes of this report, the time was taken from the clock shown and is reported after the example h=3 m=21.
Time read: h=8 m=30
